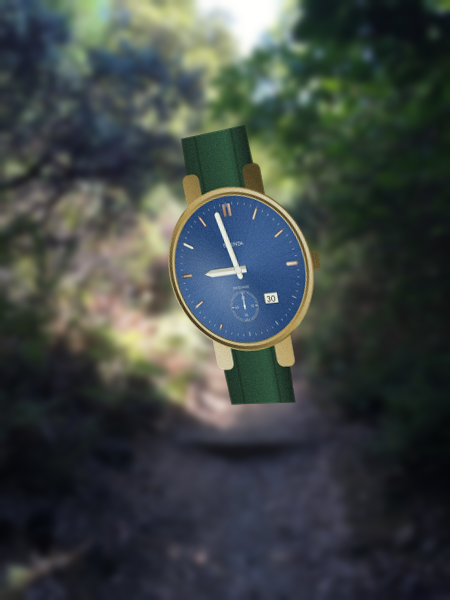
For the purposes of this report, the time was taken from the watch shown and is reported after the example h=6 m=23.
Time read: h=8 m=58
